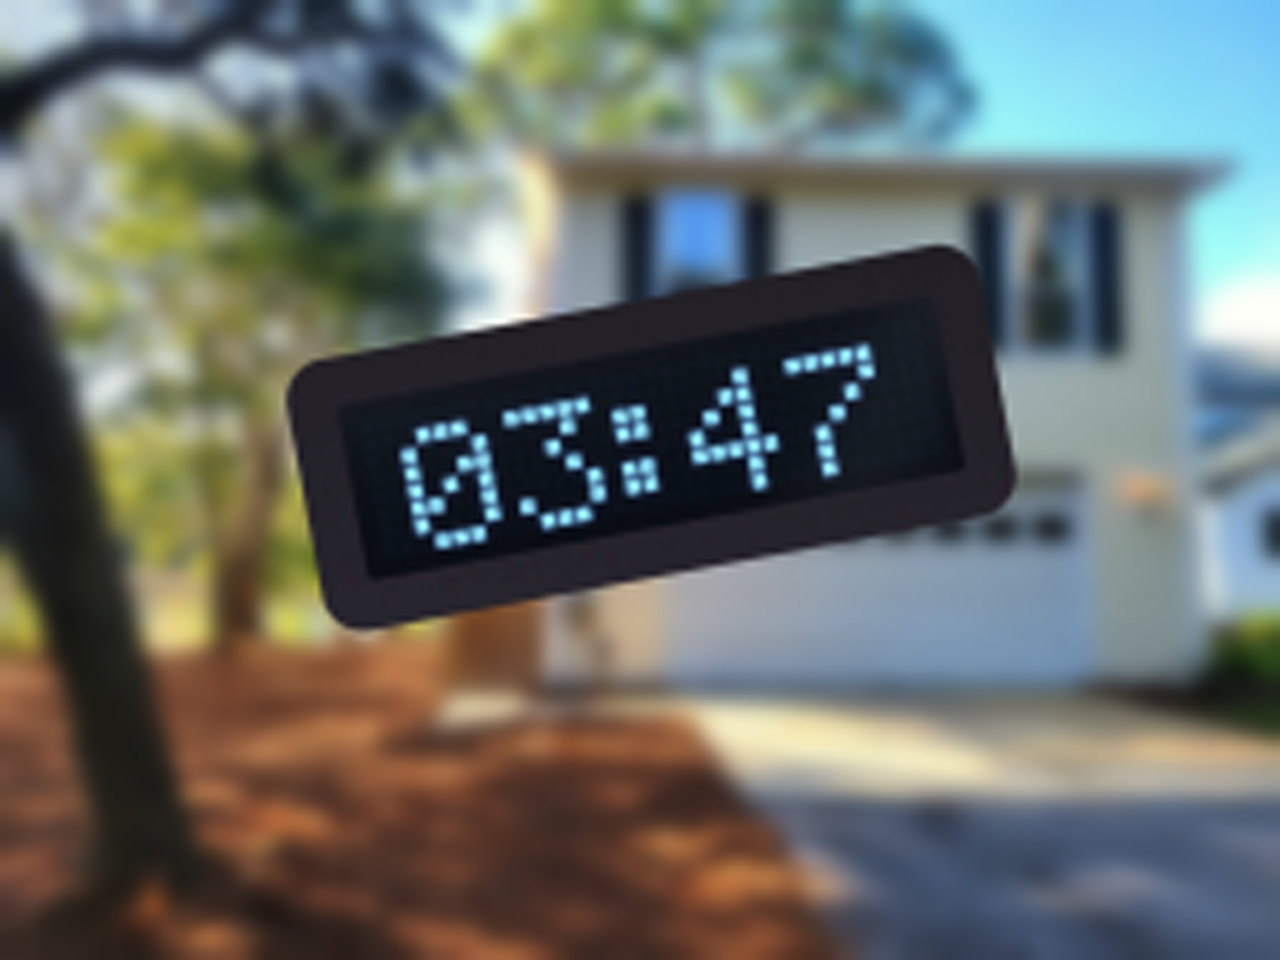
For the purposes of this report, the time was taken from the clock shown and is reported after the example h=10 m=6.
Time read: h=3 m=47
